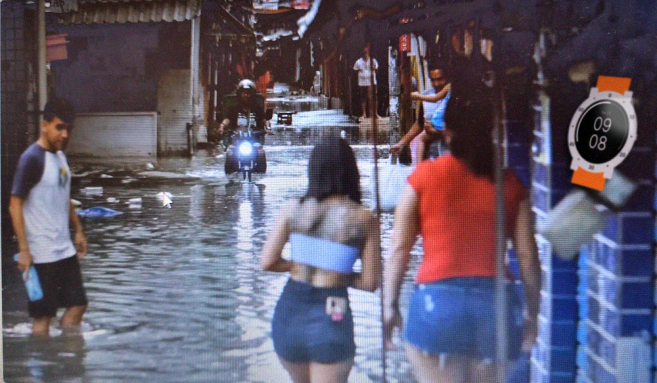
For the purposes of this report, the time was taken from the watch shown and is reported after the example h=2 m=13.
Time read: h=9 m=8
